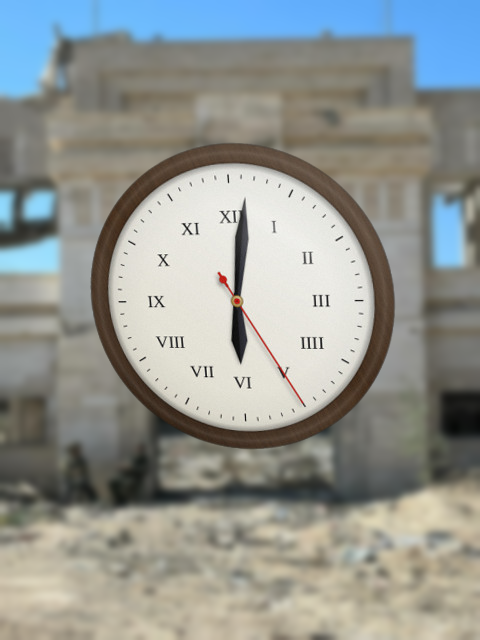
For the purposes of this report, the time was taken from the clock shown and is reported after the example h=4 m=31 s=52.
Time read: h=6 m=1 s=25
